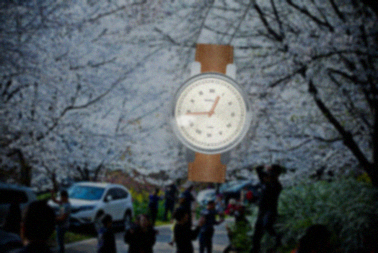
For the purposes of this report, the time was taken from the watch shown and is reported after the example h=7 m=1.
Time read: h=12 m=44
